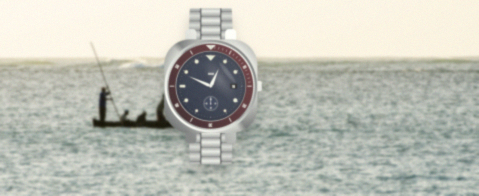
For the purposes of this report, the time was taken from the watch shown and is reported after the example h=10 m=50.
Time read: h=12 m=49
